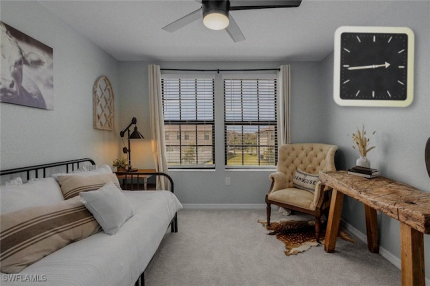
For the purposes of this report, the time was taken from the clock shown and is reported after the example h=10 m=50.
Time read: h=2 m=44
